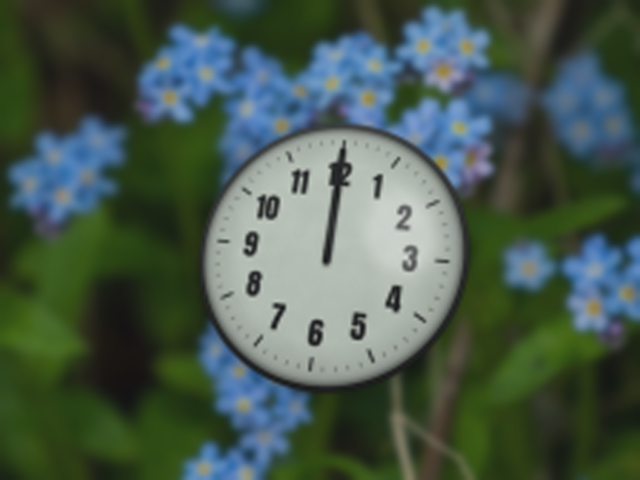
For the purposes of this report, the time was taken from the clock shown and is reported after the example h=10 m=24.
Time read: h=12 m=0
